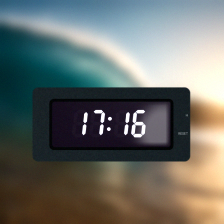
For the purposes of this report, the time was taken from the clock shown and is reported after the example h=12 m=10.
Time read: h=17 m=16
